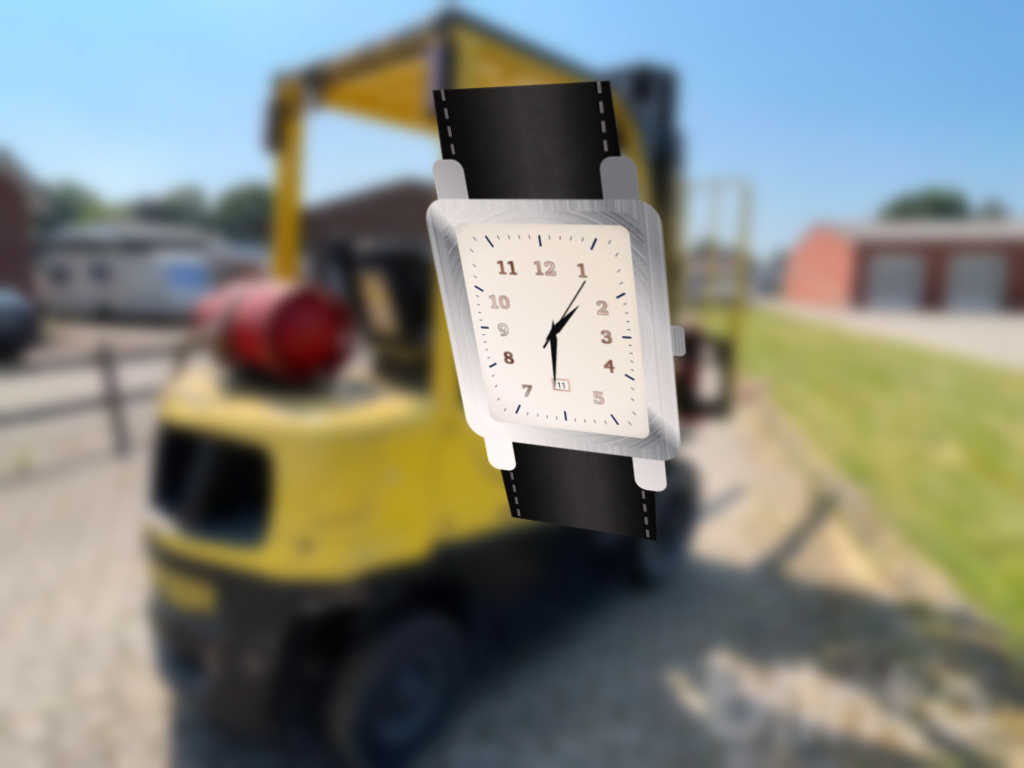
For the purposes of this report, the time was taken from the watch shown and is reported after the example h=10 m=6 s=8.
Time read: h=1 m=31 s=6
